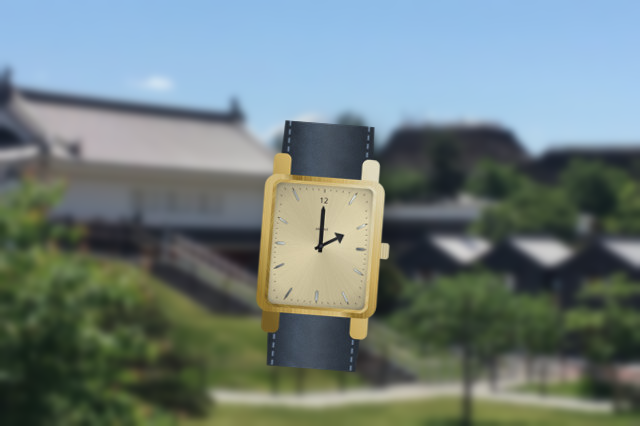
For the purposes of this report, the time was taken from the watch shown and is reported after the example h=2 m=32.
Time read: h=2 m=0
